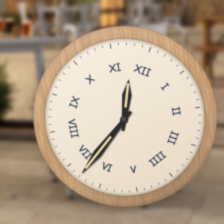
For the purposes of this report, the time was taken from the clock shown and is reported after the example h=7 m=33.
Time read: h=11 m=33
